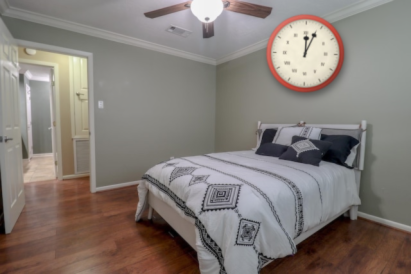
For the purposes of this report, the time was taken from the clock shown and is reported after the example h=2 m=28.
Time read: h=12 m=4
